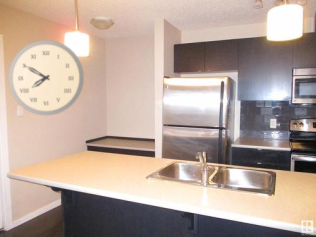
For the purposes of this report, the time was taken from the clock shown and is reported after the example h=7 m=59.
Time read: h=7 m=50
